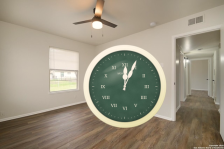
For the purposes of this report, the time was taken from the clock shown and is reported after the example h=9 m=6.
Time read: h=12 m=4
